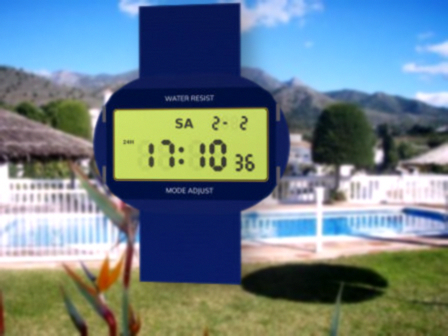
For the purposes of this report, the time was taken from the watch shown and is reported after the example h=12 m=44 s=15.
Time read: h=17 m=10 s=36
